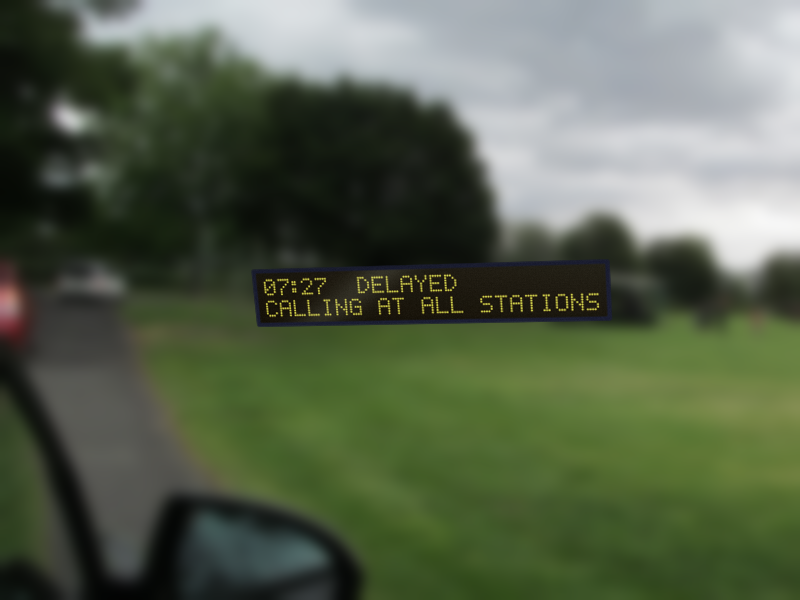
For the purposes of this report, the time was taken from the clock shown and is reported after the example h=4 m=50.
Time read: h=7 m=27
